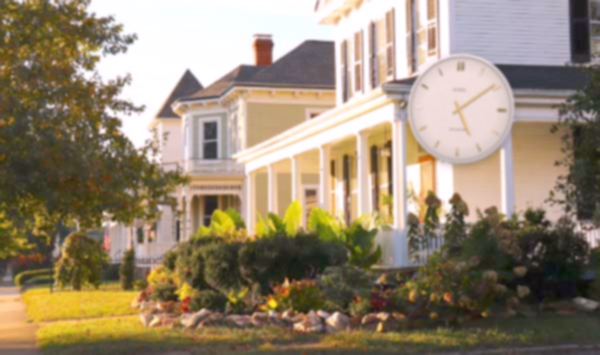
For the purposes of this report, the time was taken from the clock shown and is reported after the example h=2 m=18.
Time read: h=5 m=9
